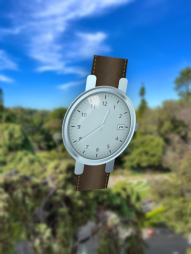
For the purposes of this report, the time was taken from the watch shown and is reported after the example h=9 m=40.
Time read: h=12 m=39
